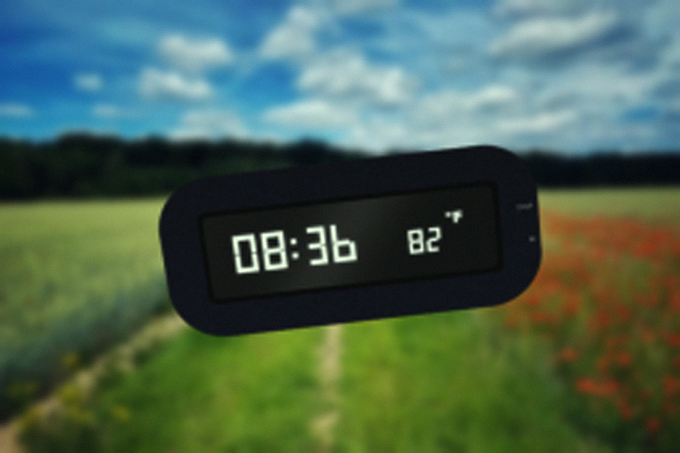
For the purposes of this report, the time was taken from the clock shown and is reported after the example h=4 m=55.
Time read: h=8 m=36
